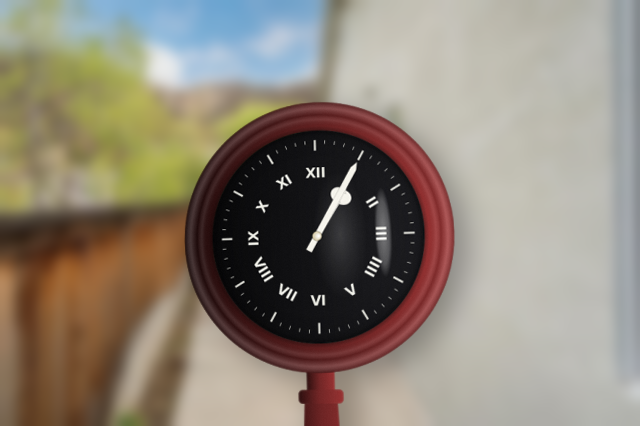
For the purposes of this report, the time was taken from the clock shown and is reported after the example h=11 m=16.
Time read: h=1 m=5
